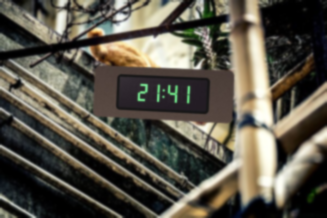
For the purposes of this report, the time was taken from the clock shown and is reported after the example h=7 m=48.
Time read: h=21 m=41
